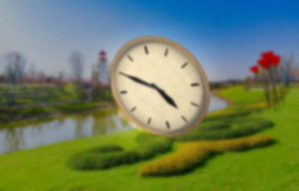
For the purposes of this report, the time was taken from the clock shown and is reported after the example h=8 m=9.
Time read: h=4 m=50
